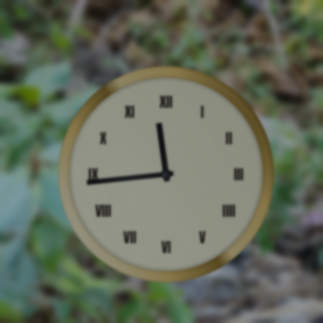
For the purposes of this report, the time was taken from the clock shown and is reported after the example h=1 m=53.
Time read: h=11 m=44
